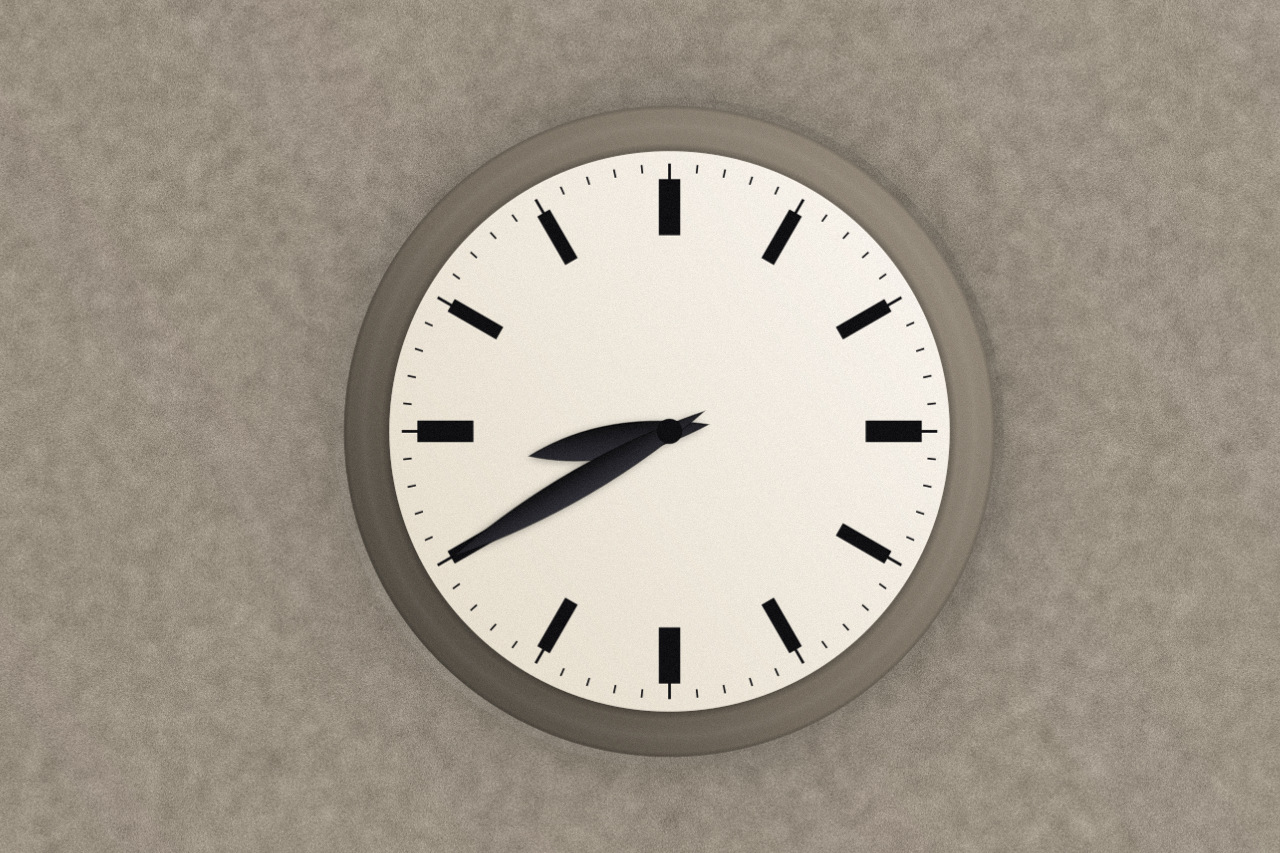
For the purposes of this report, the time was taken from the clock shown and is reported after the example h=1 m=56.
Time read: h=8 m=40
